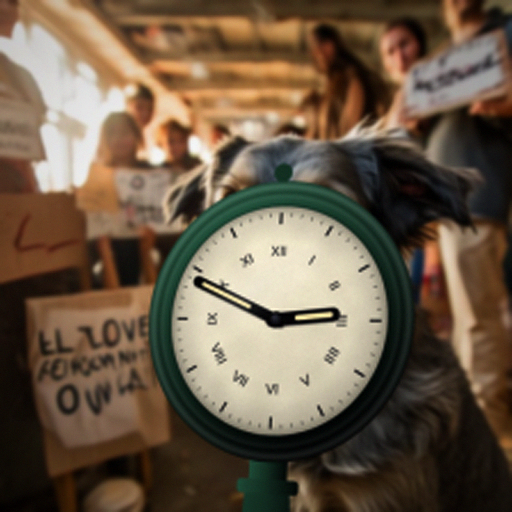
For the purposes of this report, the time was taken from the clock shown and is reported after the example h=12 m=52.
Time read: h=2 m=49
